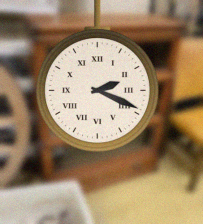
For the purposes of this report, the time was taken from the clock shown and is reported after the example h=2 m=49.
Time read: h=2 m=19
